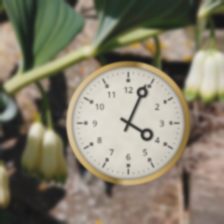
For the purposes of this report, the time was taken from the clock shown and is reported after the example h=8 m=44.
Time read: h=4 m=4
